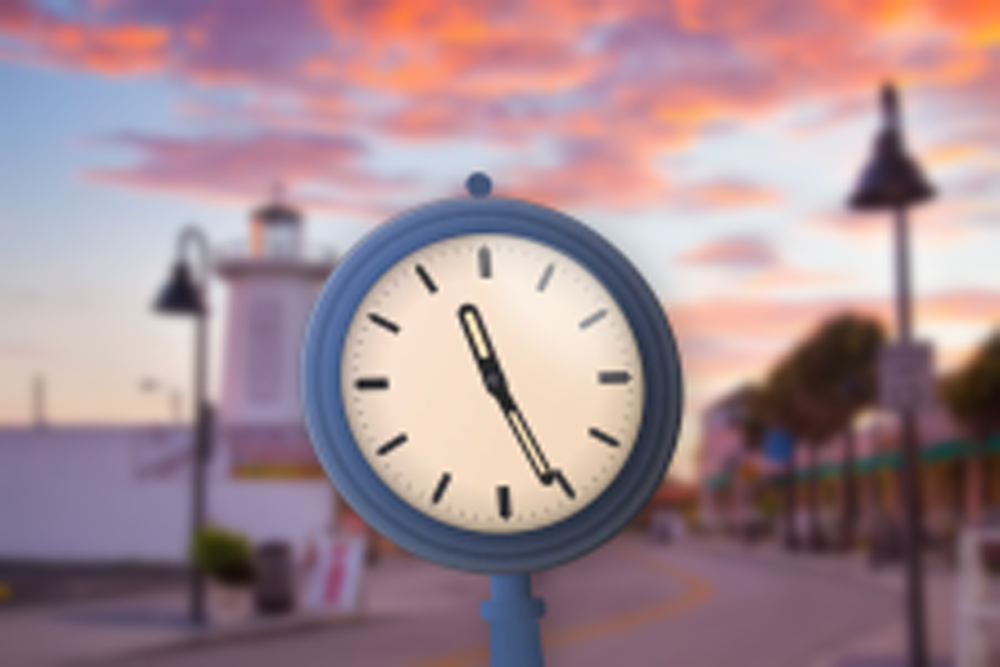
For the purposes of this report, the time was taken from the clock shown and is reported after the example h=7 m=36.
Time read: h=11 m=26
